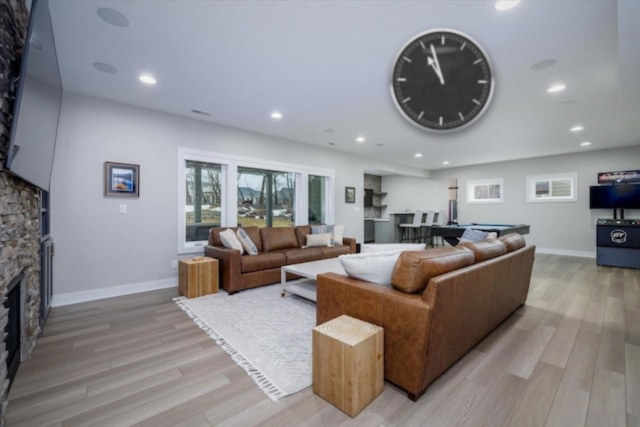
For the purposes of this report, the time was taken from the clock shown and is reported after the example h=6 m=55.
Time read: h=10 m=57
